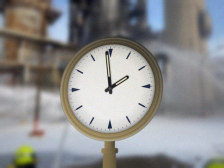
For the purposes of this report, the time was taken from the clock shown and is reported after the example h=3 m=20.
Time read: h=1 m=59
